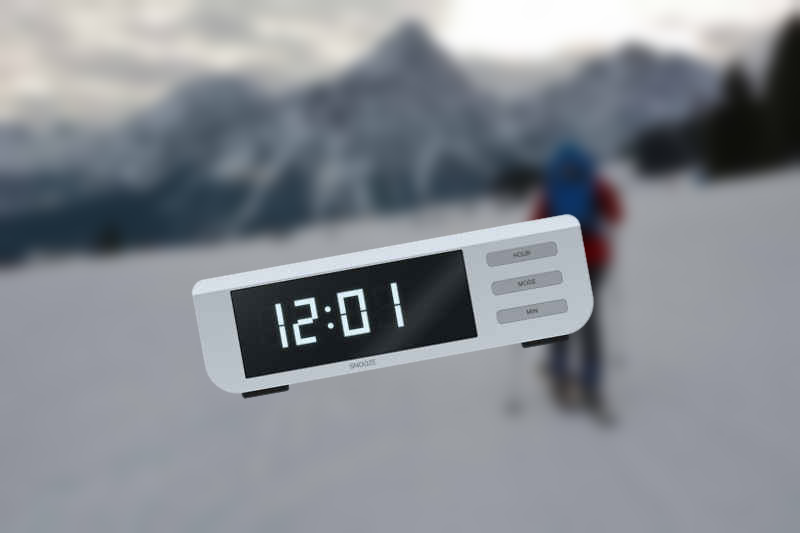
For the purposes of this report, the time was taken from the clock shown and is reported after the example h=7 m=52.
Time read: h=12 m=1
